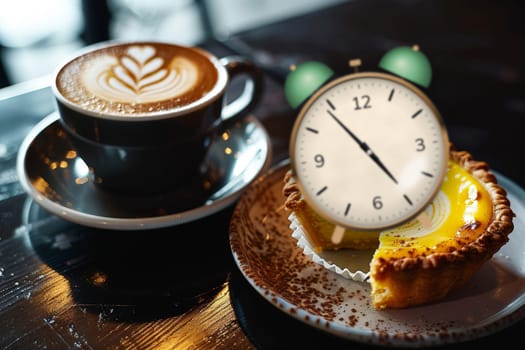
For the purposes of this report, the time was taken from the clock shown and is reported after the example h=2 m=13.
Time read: h=4 m=54
